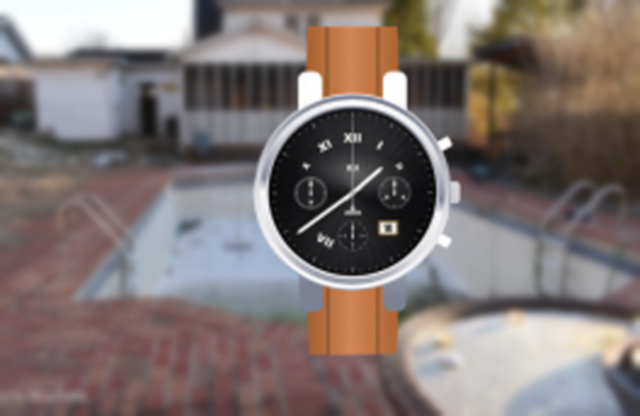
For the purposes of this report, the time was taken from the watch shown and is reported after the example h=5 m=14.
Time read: h=1 m=39
